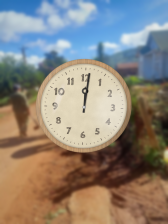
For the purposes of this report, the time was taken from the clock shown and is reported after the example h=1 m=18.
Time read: h=12 m=1
